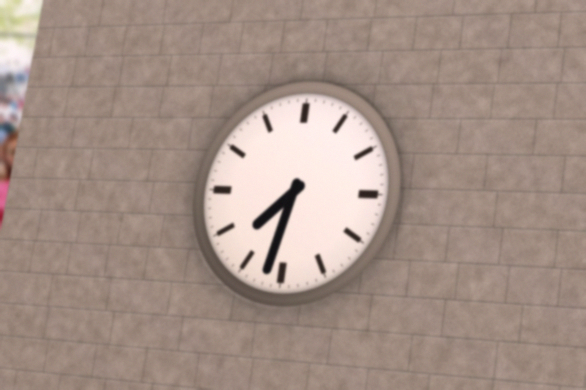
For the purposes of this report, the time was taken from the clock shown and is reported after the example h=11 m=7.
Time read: h=7 m=32
